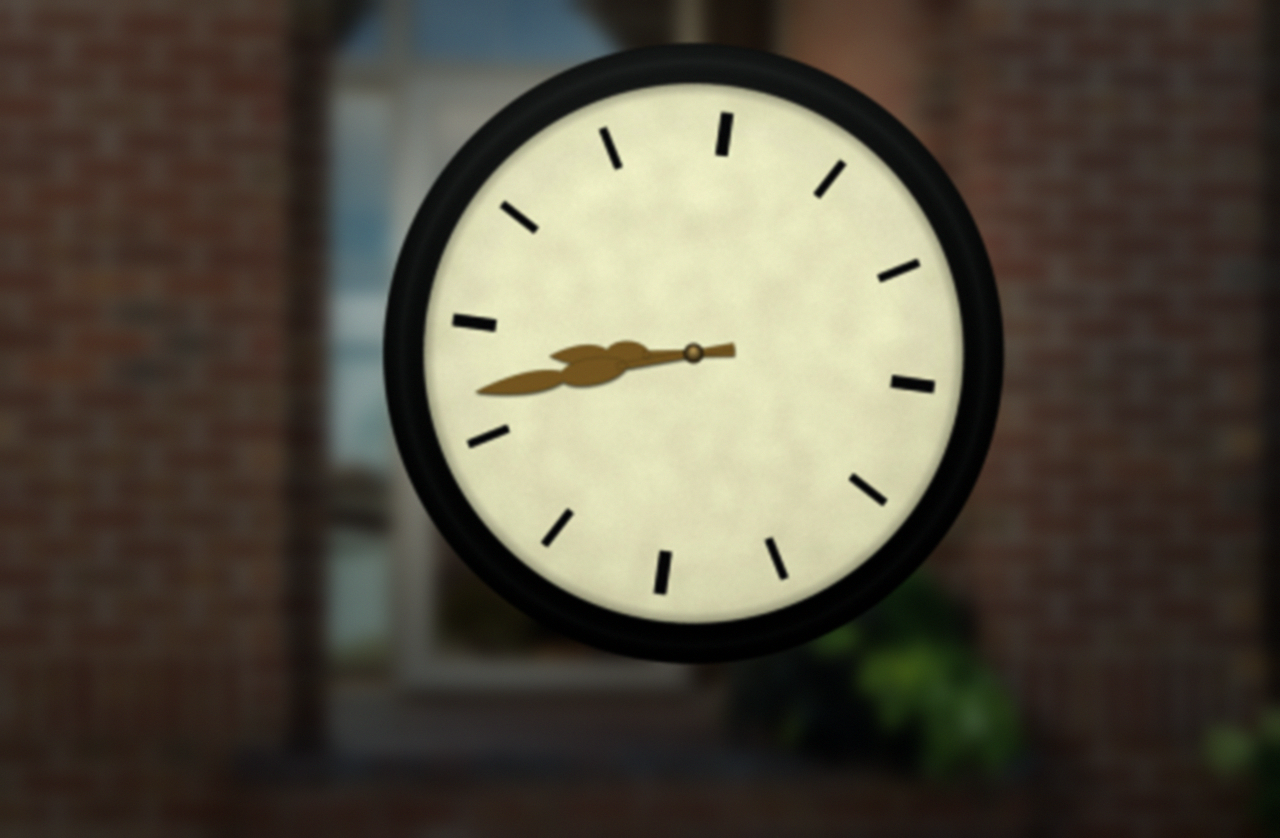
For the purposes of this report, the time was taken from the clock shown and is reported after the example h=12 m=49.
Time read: h=8 m=42
